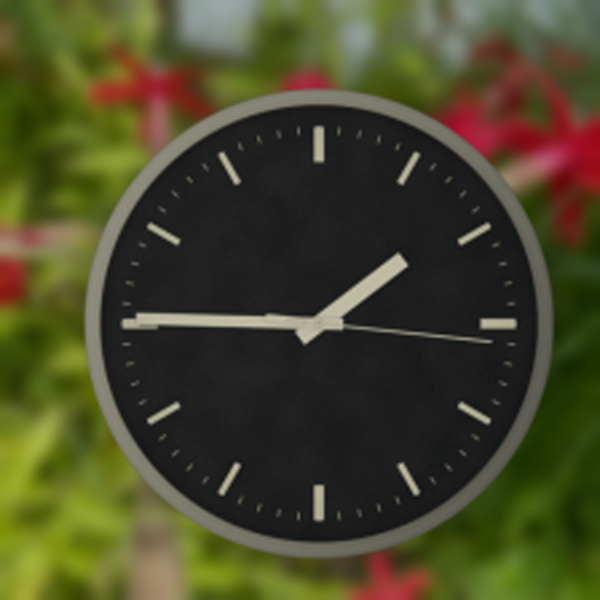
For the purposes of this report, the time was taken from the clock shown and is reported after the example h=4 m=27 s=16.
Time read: h=1 m=45 s=16
